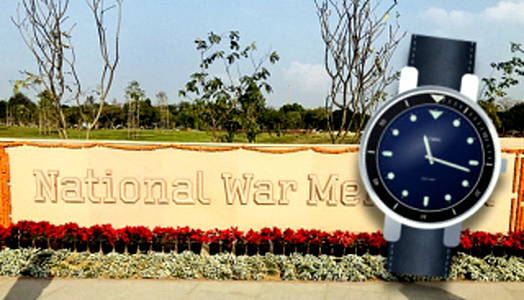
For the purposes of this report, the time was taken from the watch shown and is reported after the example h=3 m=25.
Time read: h=11 m=17
